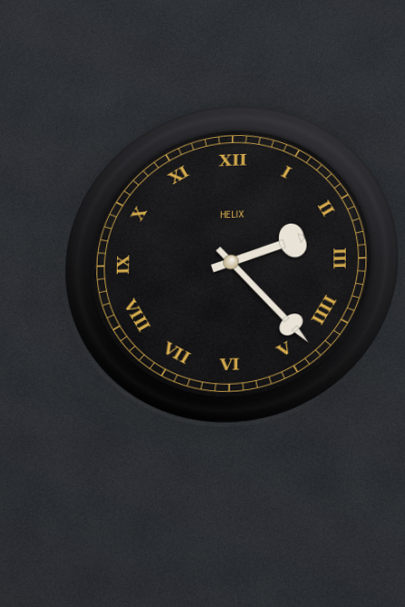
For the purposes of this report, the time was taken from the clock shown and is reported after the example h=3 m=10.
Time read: h=2 m=23
